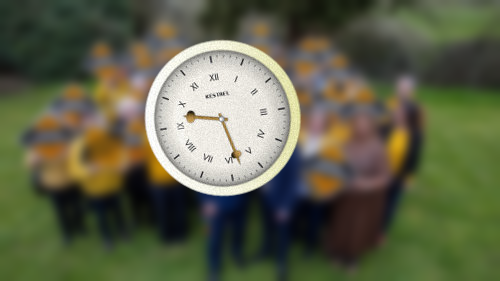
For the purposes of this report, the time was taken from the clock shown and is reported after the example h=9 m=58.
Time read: h=9 m=28
